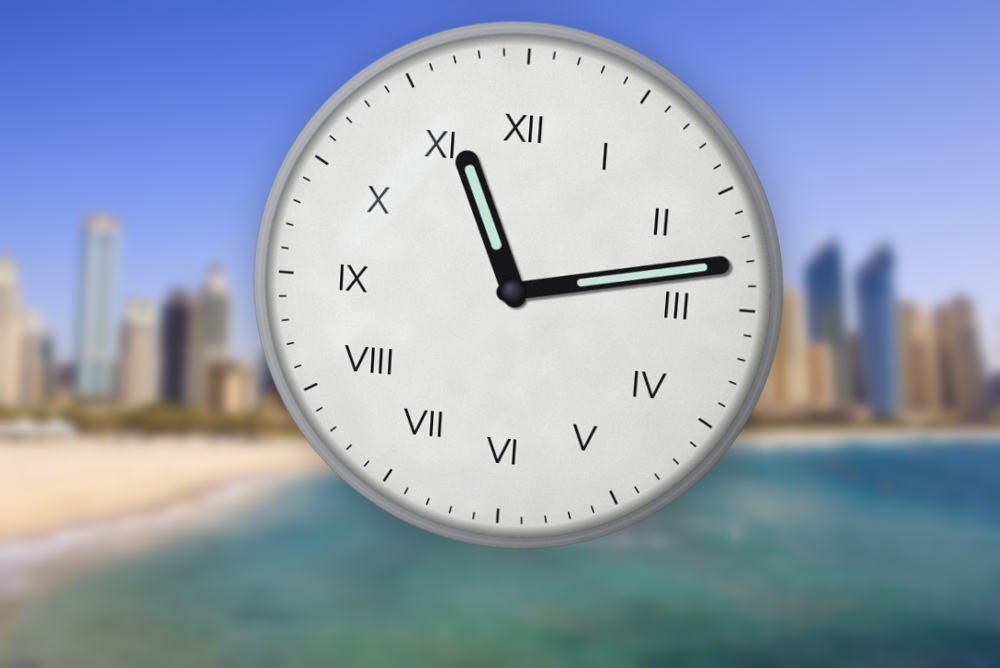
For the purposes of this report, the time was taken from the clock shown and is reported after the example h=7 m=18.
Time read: h=11 m=13
